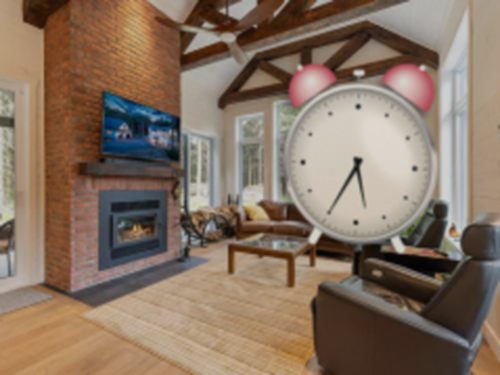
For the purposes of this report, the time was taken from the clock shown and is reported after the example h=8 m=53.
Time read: h=5 m=35
